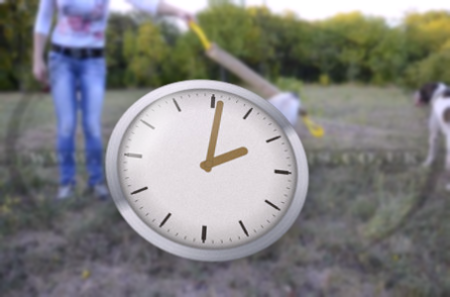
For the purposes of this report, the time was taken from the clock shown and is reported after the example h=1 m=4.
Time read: h=2 m=1
